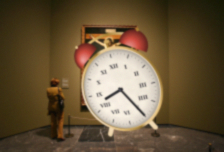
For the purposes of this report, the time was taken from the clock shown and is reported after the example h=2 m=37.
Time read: h=8 m=25
